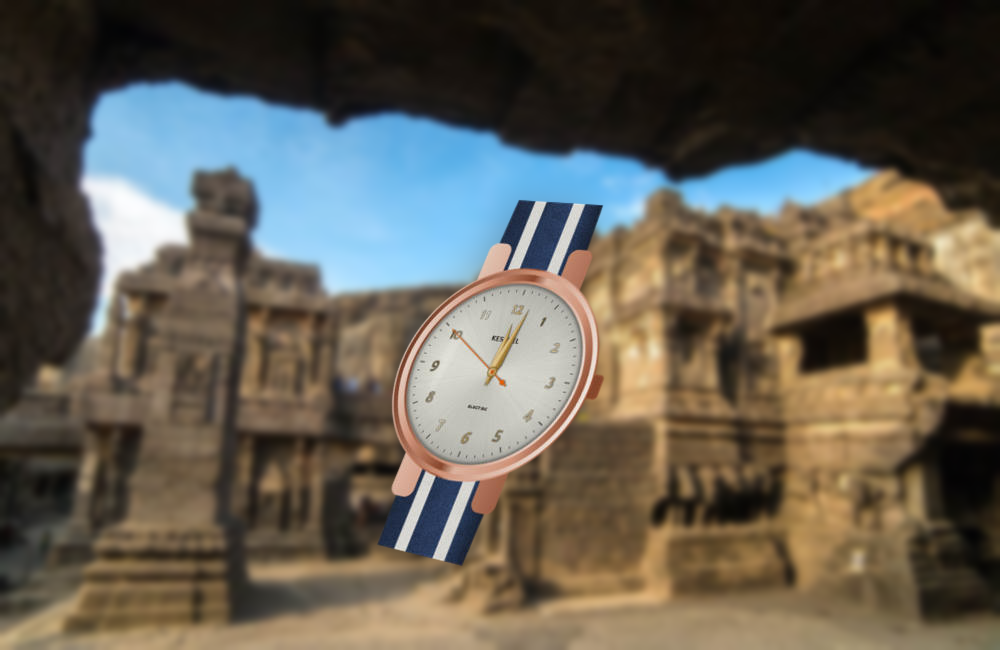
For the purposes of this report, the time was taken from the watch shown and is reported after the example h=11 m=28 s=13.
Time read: h=12 m=1 s=50
